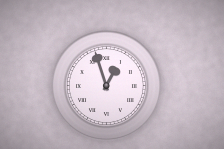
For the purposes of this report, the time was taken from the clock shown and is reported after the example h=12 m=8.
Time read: h=12 m=57
